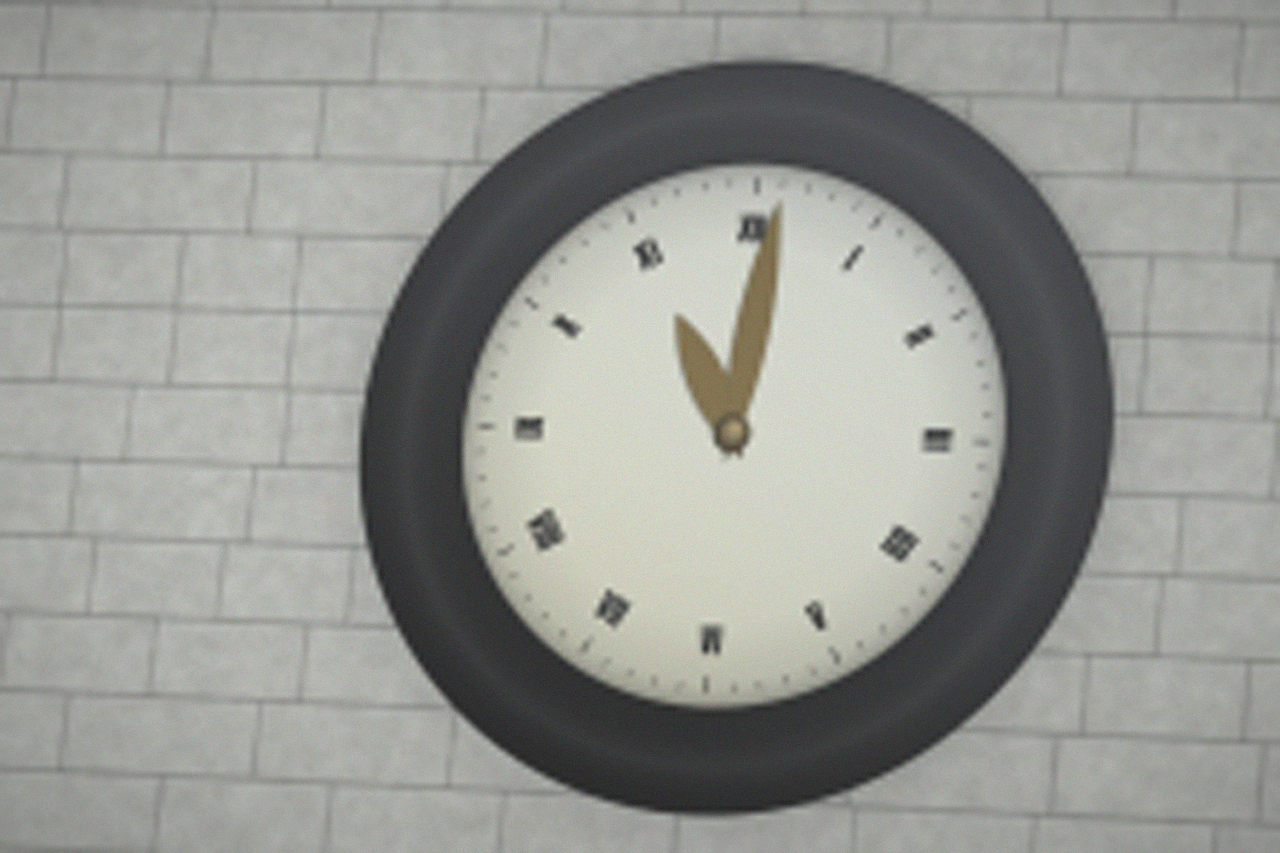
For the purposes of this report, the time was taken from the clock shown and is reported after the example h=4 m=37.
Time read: h=11 m=1
